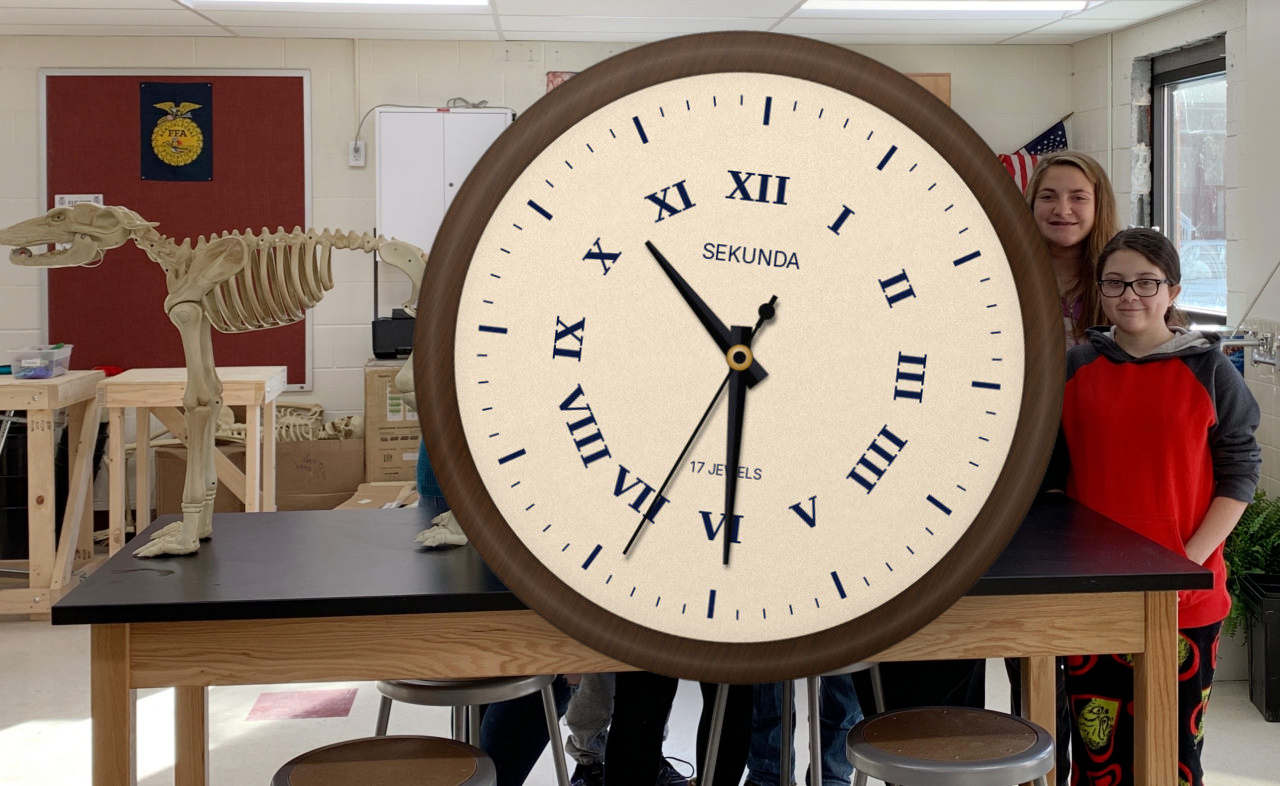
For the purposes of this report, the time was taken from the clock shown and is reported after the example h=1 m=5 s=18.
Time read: h=10 m=29 s=34
